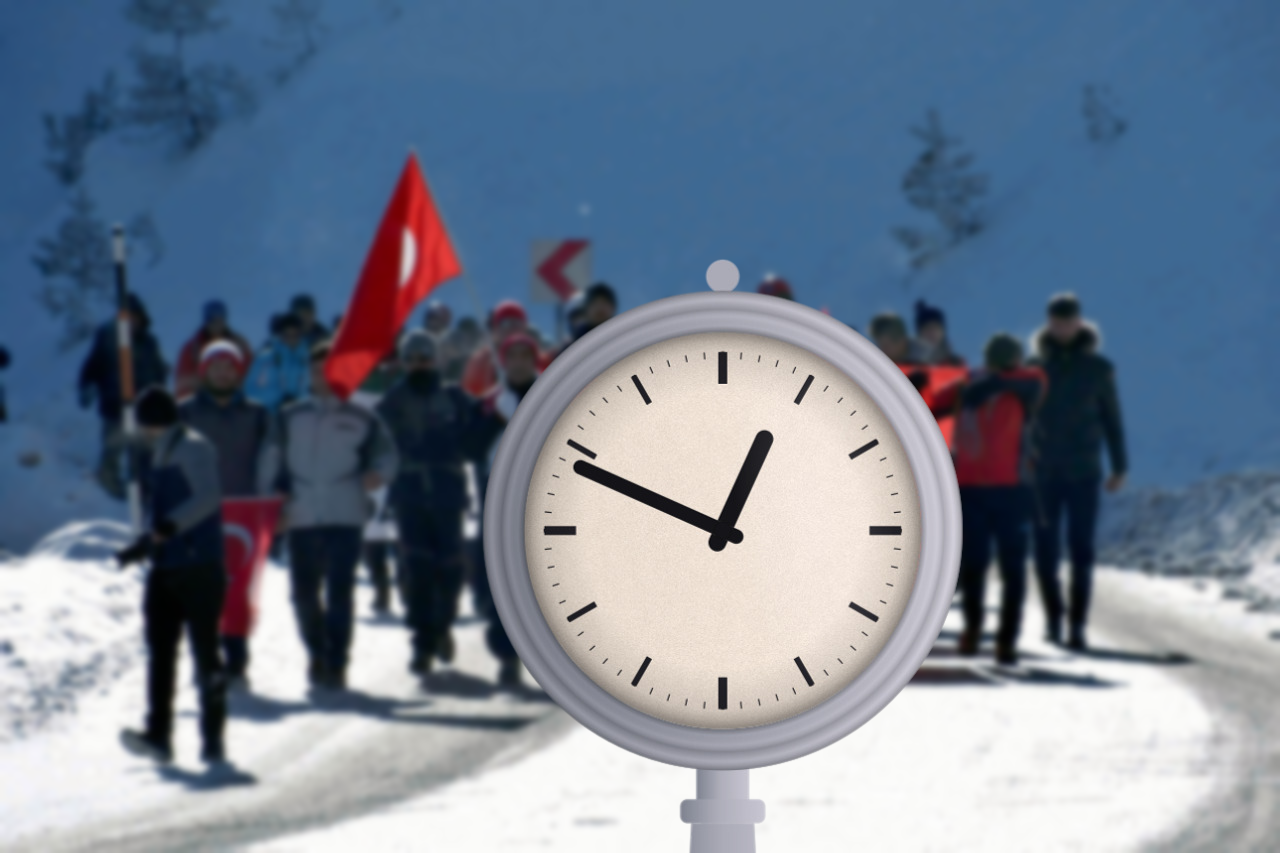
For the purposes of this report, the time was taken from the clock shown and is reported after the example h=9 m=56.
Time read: h=12 m=49
